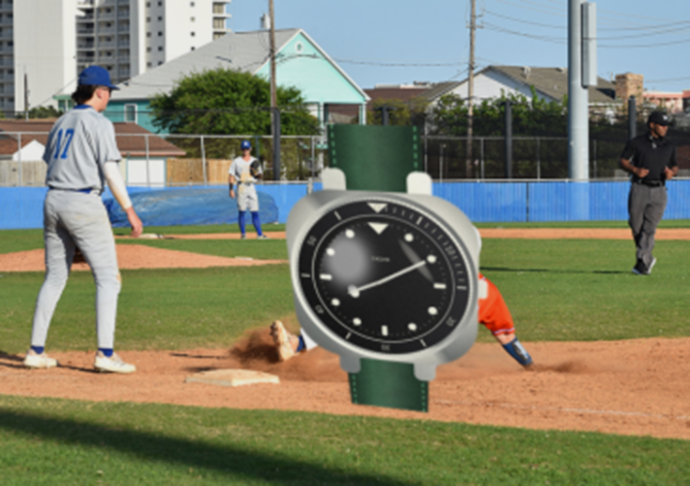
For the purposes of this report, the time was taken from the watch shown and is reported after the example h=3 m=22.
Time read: h=8 m=10
